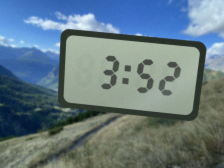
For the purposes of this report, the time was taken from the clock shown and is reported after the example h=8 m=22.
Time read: h=3 m=52
